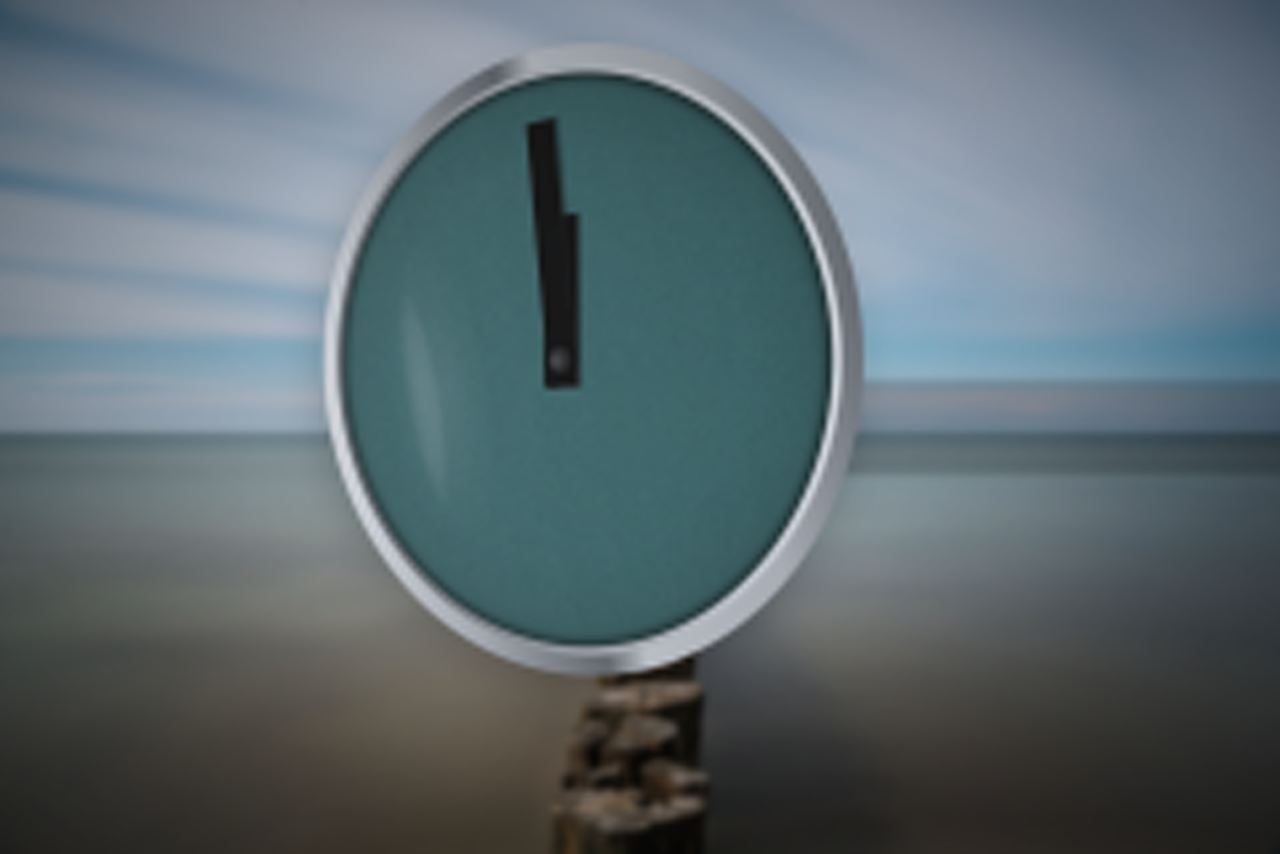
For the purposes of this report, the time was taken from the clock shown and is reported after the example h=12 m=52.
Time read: h=11 m=59
